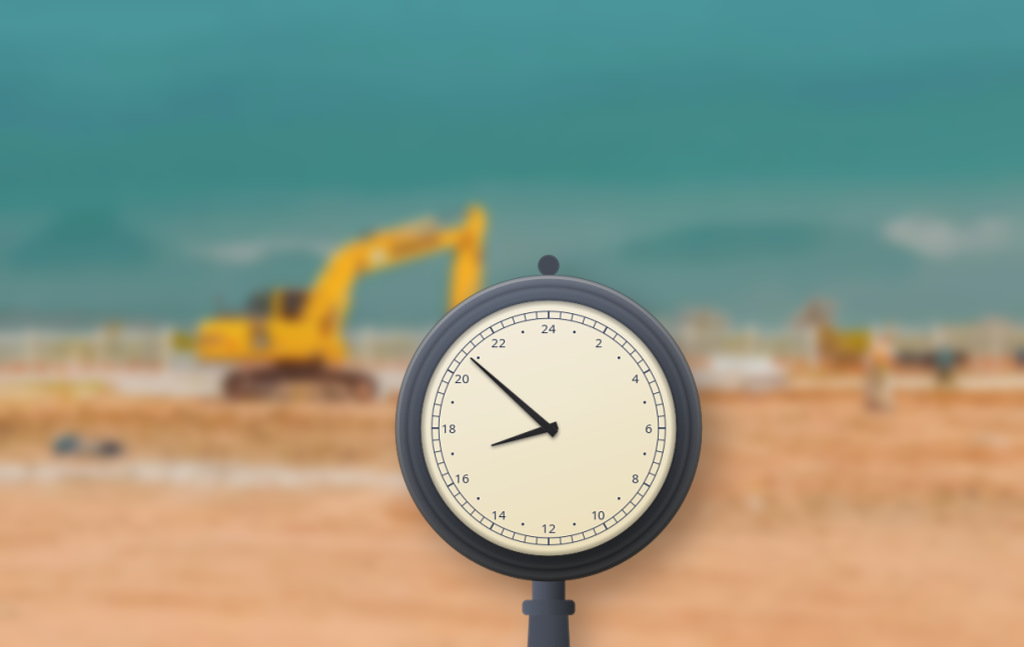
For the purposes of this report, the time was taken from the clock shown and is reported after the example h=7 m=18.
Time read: h=16 m=52
